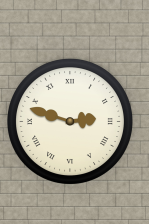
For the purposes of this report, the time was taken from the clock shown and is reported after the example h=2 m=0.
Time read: h=2 m=48
